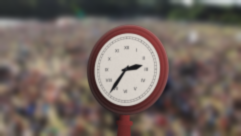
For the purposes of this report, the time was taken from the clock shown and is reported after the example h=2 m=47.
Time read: h=2 m=36
